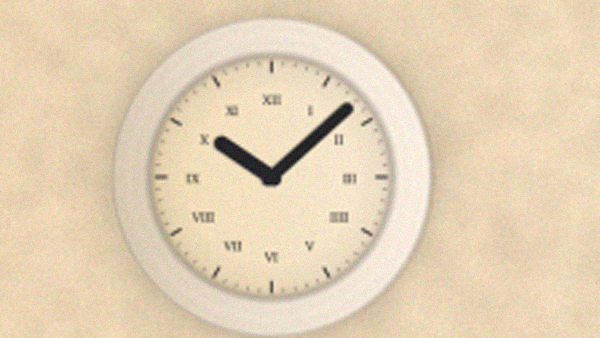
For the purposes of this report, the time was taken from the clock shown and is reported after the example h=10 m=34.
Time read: h=10 m=8
